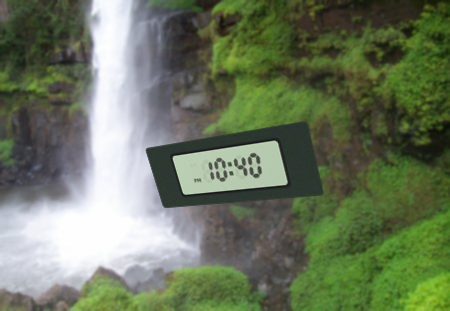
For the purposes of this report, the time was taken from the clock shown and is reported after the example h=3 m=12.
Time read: h=10 m=40
